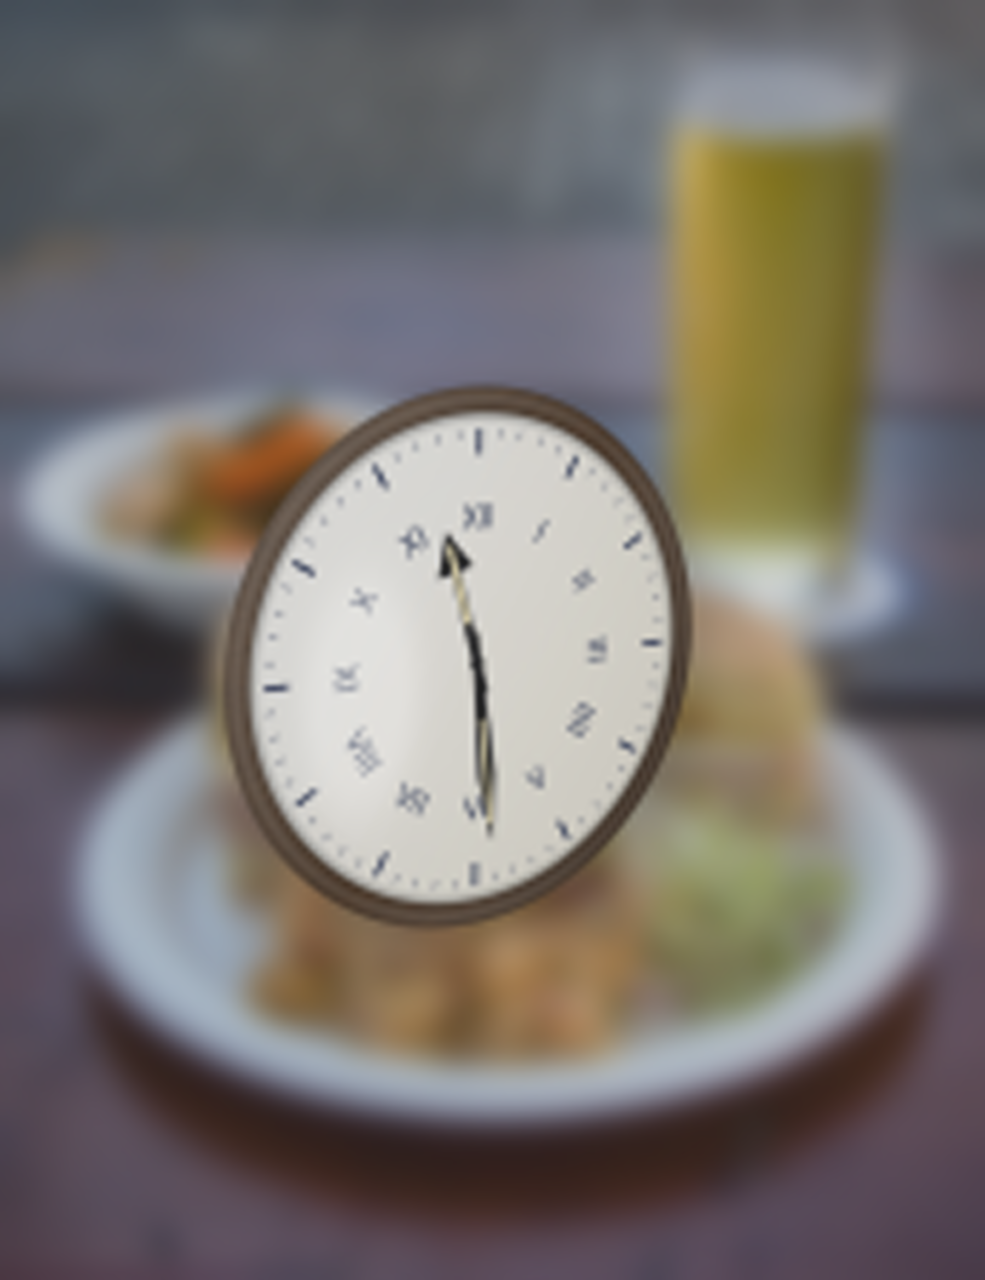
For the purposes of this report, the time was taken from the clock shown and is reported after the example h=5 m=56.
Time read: h=11 m=29
